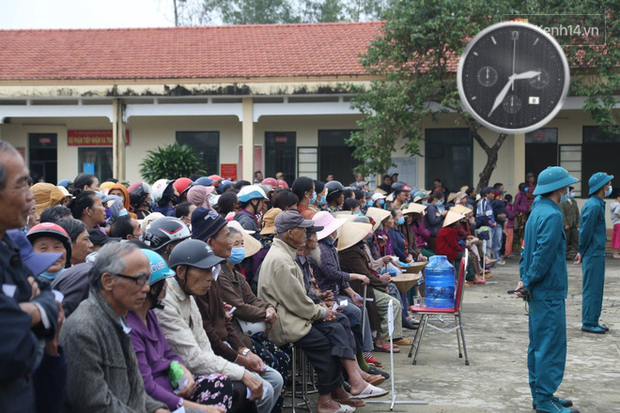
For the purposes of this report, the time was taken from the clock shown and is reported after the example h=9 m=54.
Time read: h=2 m=35
